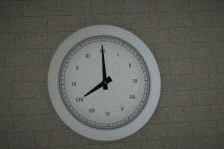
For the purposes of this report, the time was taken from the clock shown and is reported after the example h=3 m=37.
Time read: h=8 m=0
